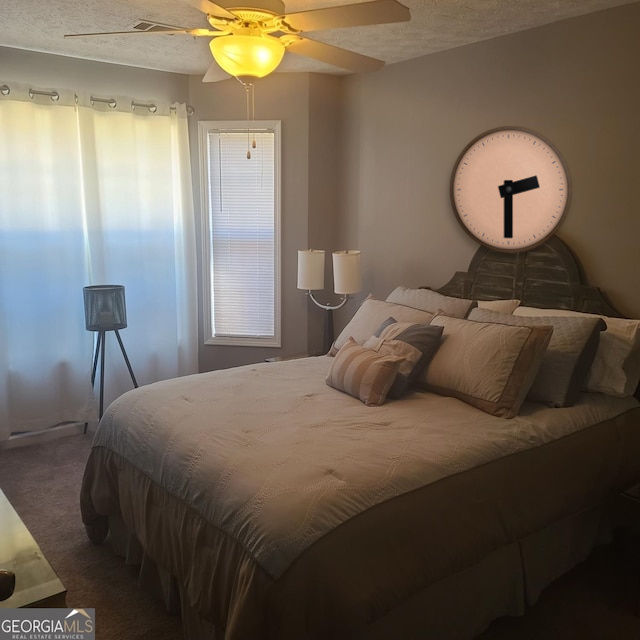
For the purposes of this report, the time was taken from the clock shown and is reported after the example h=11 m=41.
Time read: h=2 m=30
